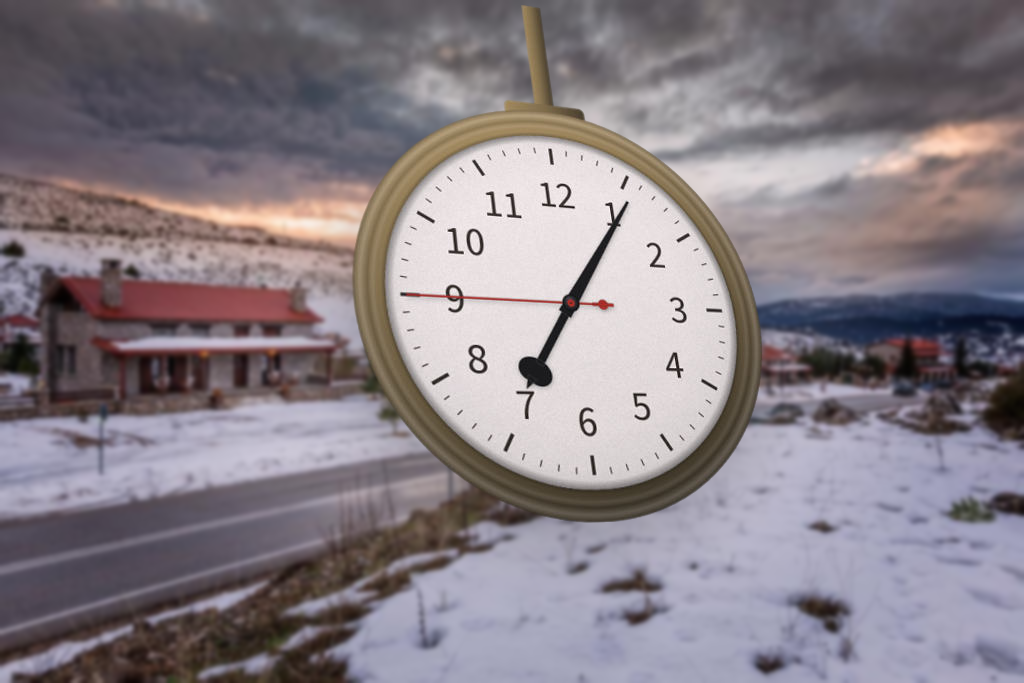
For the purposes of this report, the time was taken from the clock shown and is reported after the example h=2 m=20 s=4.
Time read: h=7 m=5 s=45
